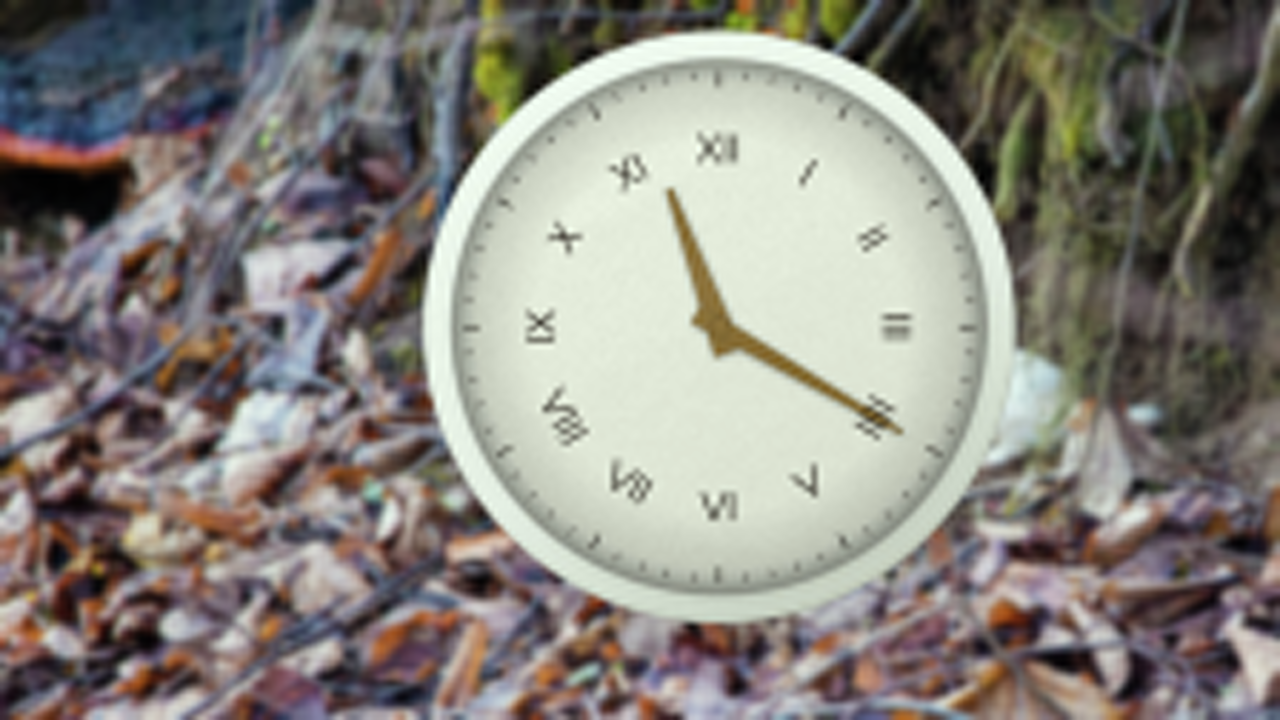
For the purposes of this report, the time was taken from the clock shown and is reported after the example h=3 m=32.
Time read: h=11 m=20
